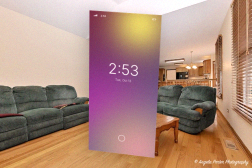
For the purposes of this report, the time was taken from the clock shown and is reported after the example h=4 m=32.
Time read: h=2 m=53
